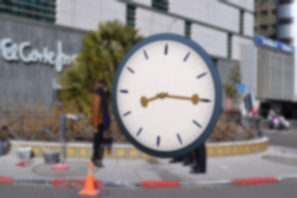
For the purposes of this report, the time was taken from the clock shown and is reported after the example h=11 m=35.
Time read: h=8 m=15
